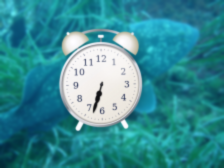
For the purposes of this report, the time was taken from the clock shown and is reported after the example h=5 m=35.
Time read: h=6 m=33
